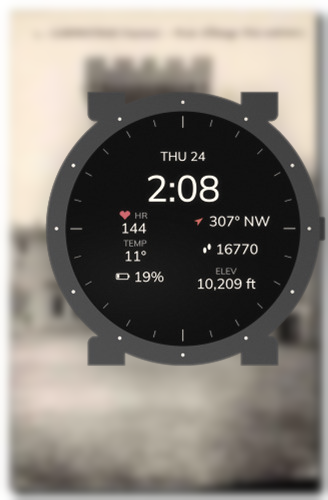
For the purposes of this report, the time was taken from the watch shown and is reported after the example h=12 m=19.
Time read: h=2 m=8
